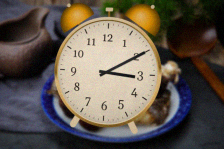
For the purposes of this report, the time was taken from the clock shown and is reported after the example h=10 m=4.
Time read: h=3 m=10
